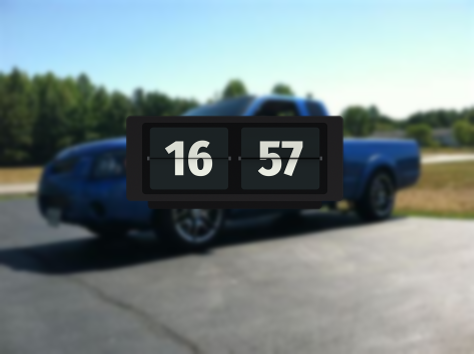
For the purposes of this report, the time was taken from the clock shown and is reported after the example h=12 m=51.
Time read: h=16 m=57
